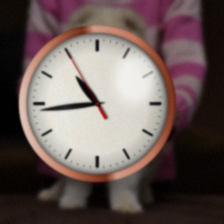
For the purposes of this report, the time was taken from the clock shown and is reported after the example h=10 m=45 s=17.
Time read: h=10 m=43 s=55
